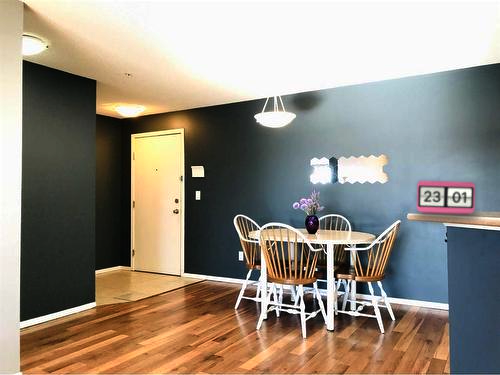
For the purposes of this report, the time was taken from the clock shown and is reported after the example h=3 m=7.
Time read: h=23 m=1
